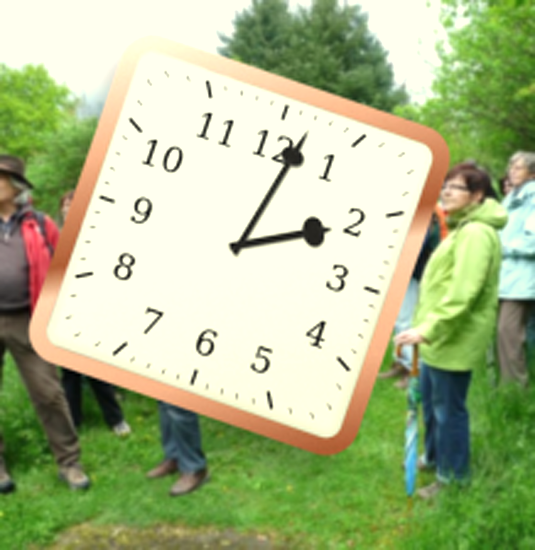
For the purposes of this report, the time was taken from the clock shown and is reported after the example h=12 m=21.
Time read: h=2 m=2
